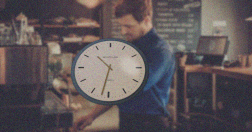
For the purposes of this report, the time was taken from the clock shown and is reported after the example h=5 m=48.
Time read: h=10 m=32
